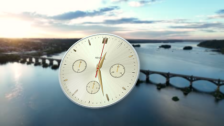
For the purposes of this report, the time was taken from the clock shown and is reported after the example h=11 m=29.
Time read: h=12 m=26
